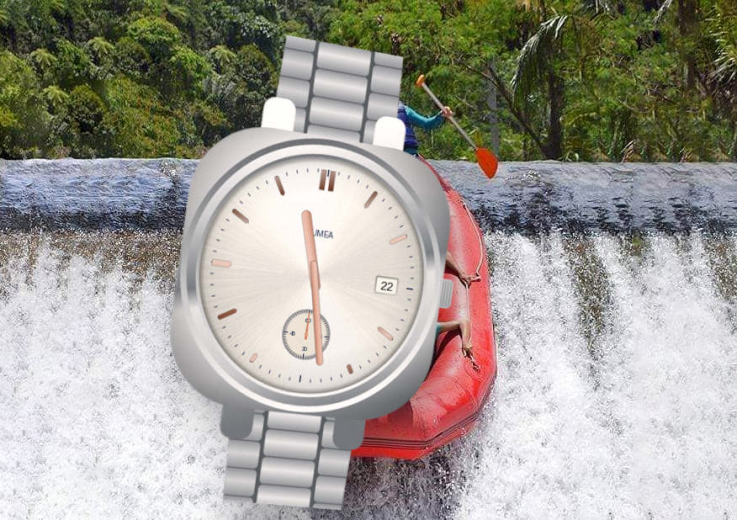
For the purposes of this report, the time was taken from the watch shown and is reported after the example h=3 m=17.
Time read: h=11 m=28
